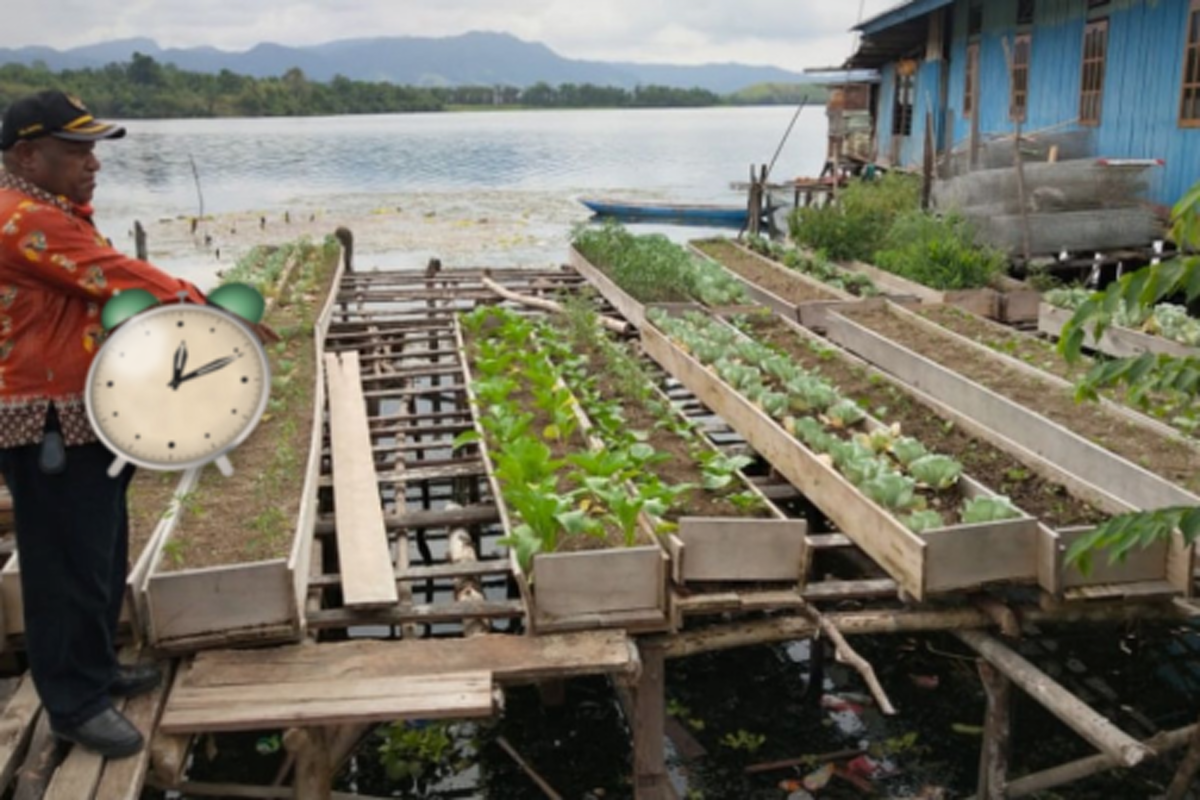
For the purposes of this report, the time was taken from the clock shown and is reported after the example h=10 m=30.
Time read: h=12 m=11
